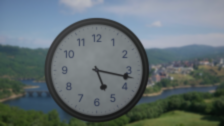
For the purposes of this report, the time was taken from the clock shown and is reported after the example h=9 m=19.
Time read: h=5 m=17
